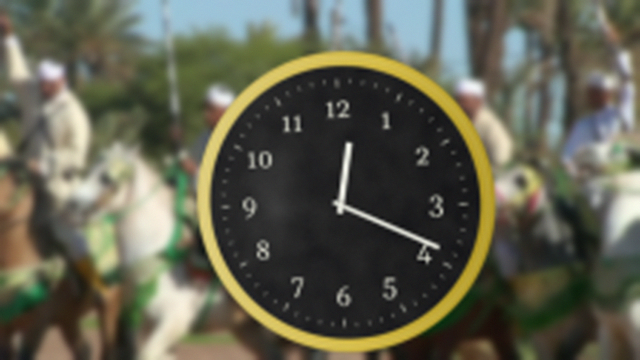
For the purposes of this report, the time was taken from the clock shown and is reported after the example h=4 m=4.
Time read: h=12 m=19
